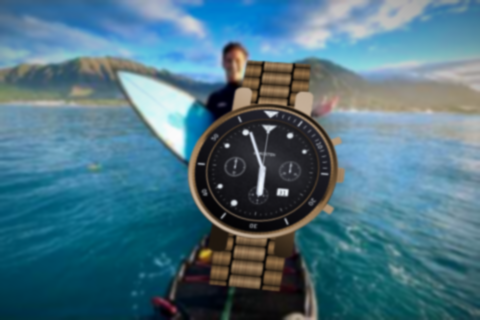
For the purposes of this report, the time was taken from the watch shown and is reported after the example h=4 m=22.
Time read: h=5 m=56
